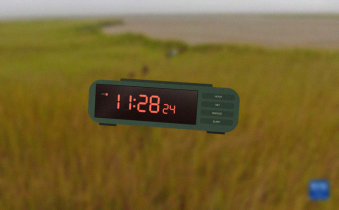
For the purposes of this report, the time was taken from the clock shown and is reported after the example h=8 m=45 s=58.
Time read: h=11 m=28 s=24
